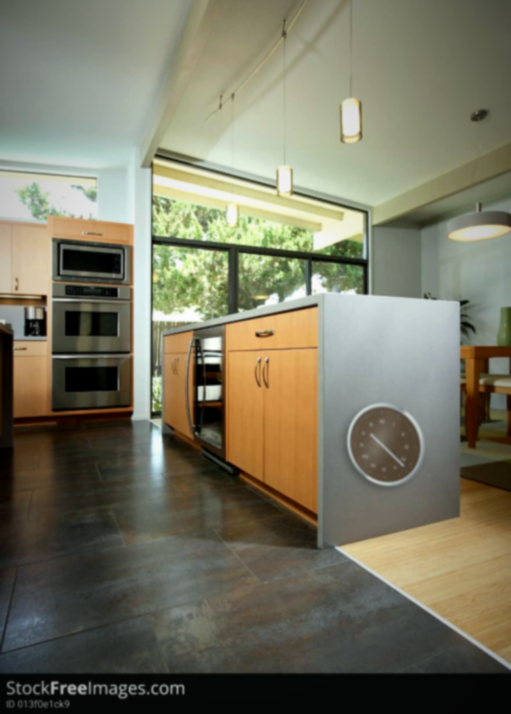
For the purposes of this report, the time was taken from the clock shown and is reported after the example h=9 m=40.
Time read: h=10 m=22
